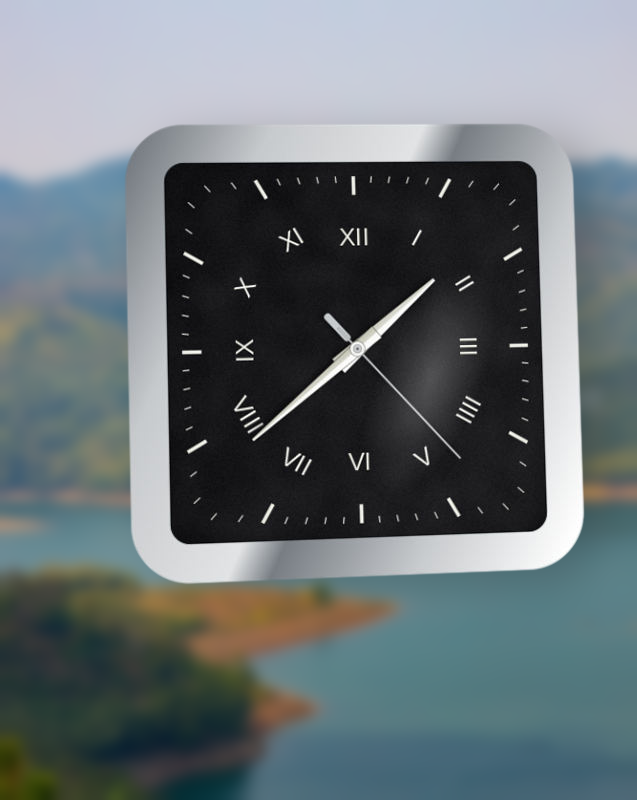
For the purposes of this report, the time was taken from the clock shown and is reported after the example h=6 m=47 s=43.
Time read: h=1 m=38 s=23
